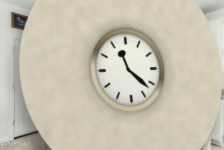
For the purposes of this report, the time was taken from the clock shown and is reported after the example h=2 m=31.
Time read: h=11 m=22
